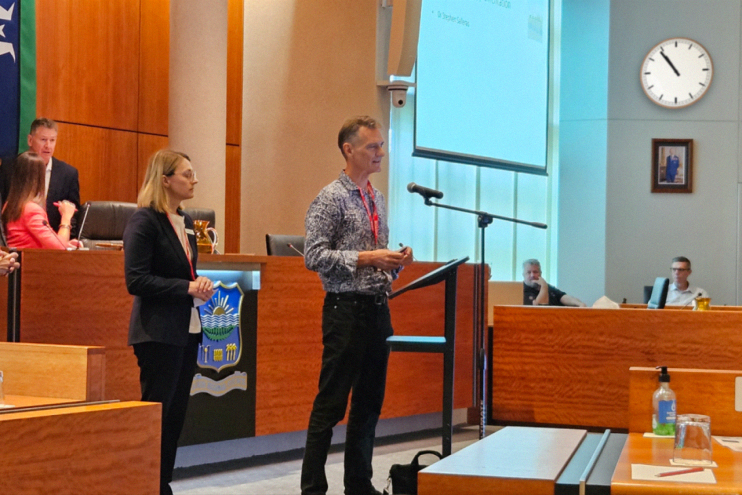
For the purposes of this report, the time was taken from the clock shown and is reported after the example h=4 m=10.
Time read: h=10 m=54
